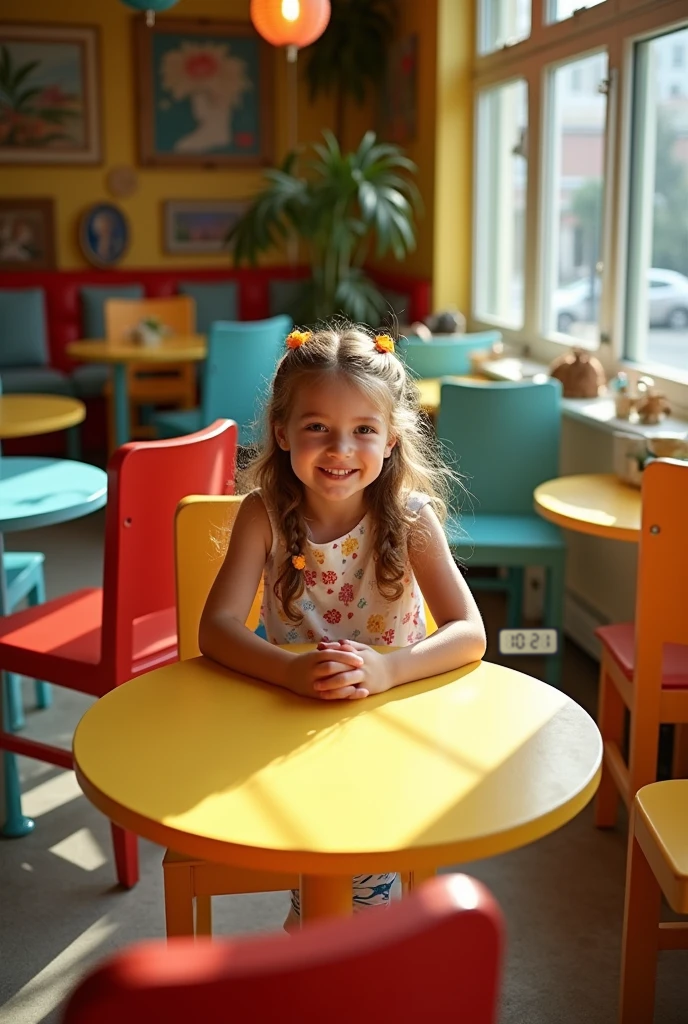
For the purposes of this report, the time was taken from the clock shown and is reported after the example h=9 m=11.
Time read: h=10 m=21
